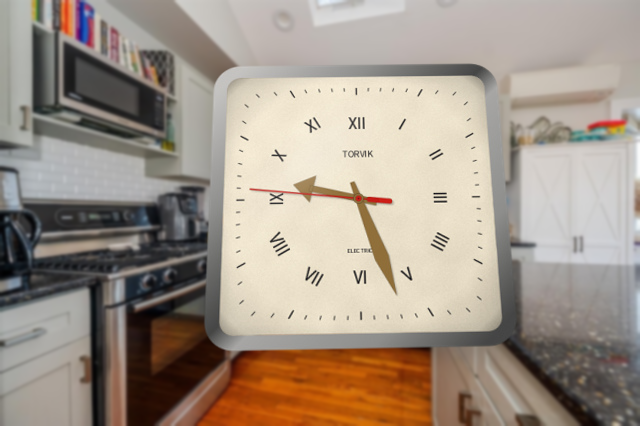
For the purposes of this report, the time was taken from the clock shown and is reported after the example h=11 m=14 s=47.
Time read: h=9 m=26 s=46
